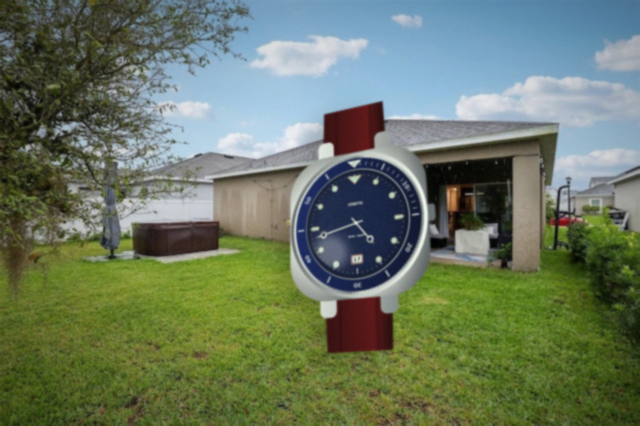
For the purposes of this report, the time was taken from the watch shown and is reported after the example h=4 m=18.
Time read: h=4 m=43
